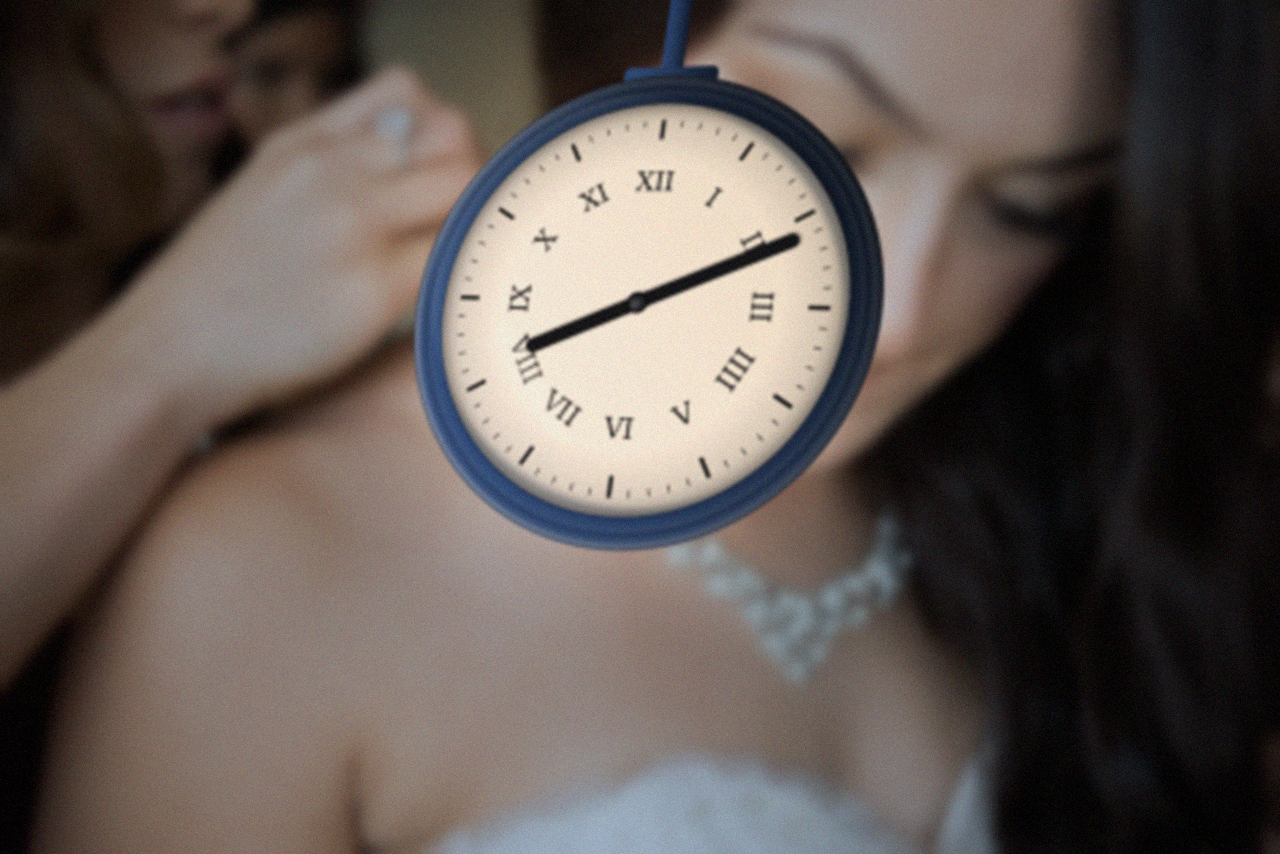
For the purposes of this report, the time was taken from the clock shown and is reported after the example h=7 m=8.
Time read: h=8 m=11
